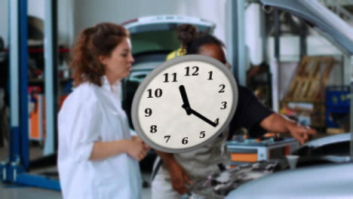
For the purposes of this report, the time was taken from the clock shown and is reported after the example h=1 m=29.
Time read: h=11 m=21
